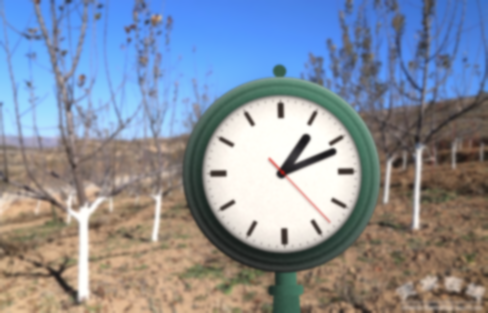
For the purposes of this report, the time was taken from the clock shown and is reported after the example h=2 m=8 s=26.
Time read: h=1 m=11 s=23
